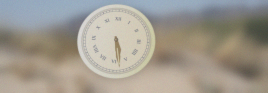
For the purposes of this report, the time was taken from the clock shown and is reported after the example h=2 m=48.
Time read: h=5 m=28
